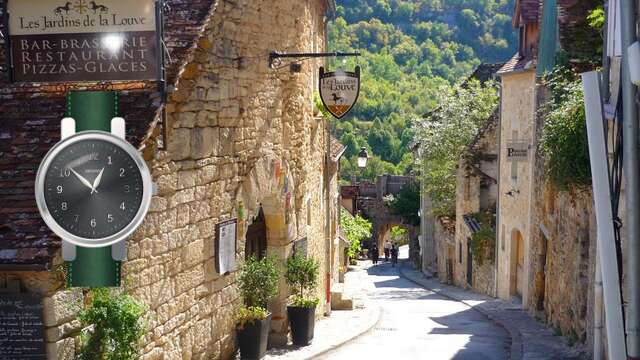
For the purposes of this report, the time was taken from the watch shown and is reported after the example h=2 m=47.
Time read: h=12 m=52
